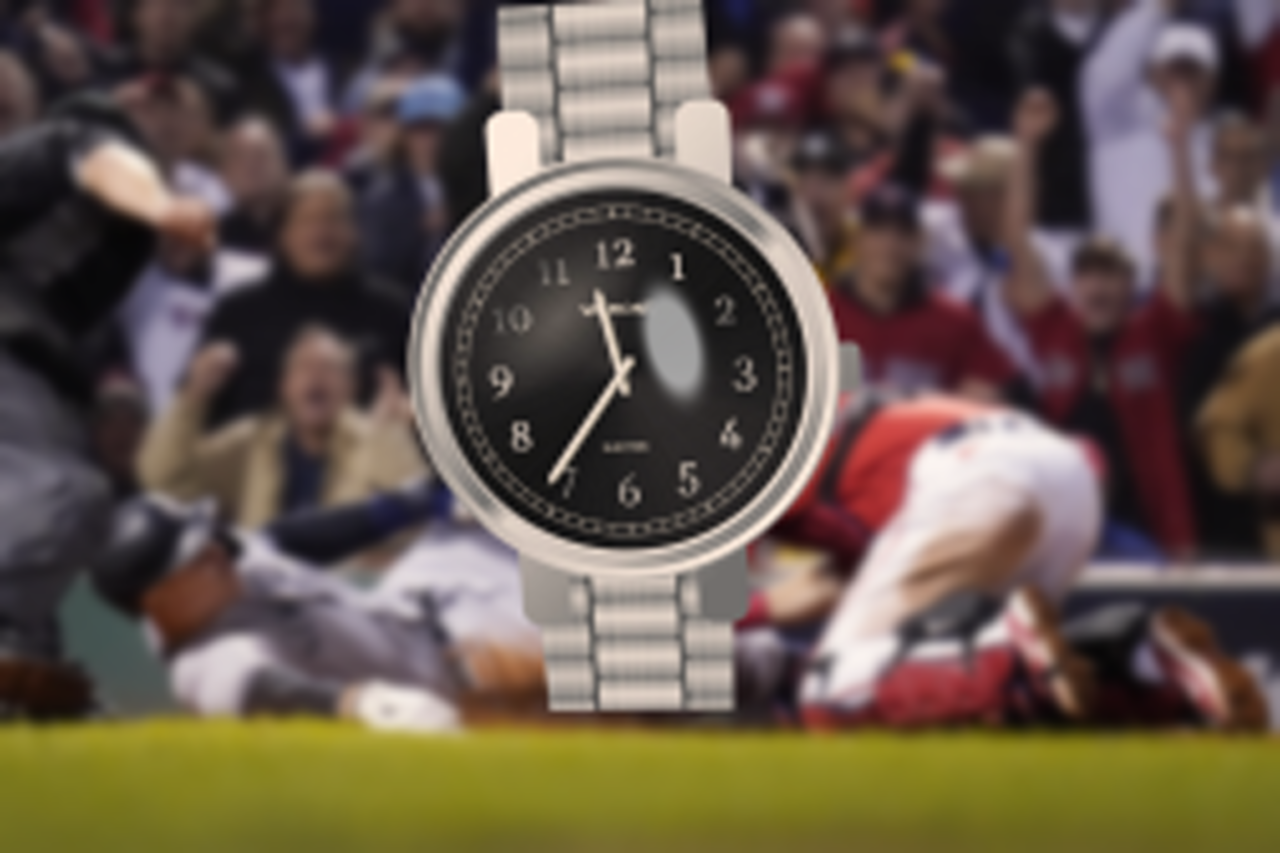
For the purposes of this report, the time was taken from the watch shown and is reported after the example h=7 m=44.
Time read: h=11 m=36
